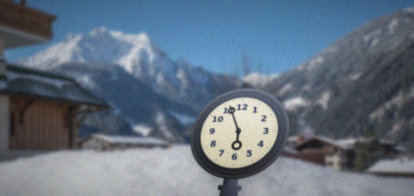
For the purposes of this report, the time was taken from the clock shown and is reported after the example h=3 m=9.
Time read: h=5 m=56
